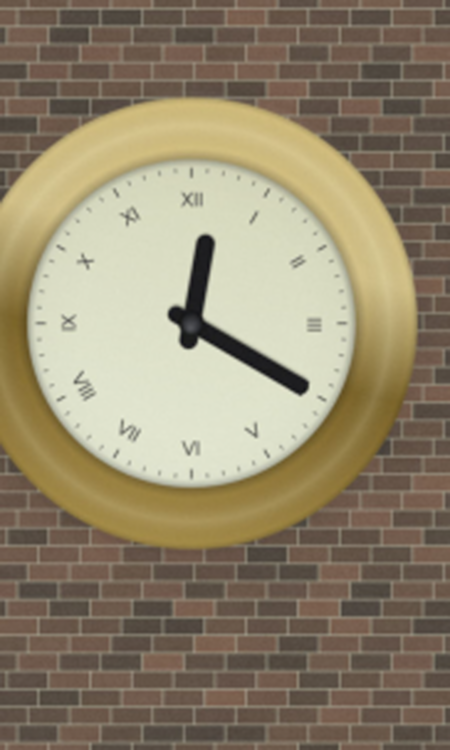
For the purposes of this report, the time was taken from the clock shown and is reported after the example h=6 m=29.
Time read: h=12 m=20
